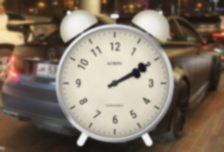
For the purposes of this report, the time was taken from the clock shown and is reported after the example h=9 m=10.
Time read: h=2 m=10
